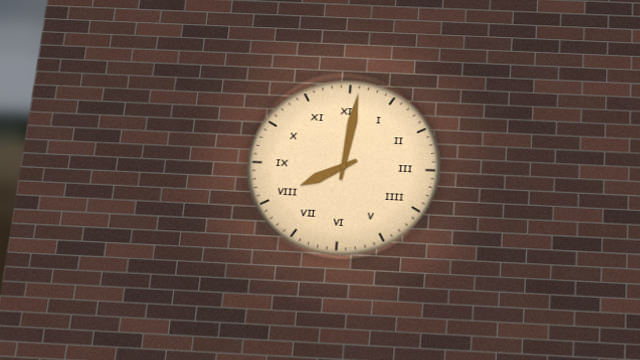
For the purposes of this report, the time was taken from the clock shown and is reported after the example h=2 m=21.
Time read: h=8 m=1
